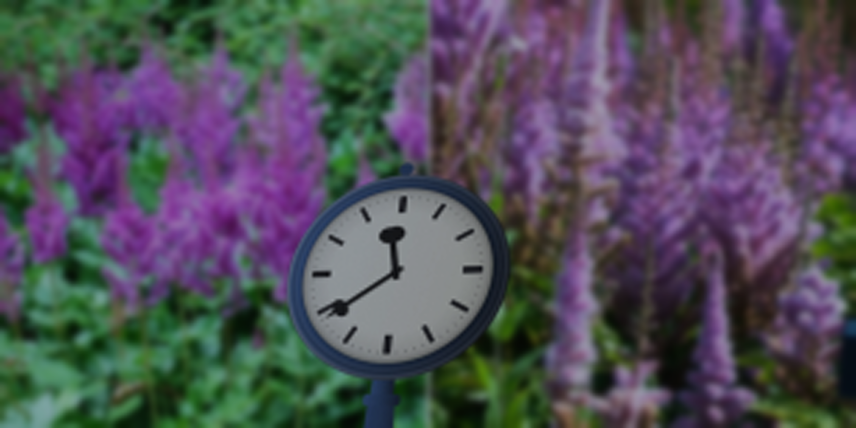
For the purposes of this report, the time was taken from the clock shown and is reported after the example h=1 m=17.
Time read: h=11 m=39
